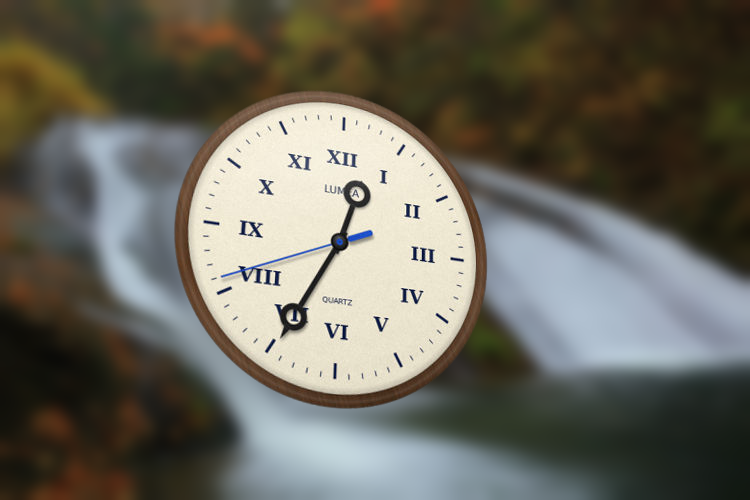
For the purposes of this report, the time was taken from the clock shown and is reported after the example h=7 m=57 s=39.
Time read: h=12 m=34 s=41
